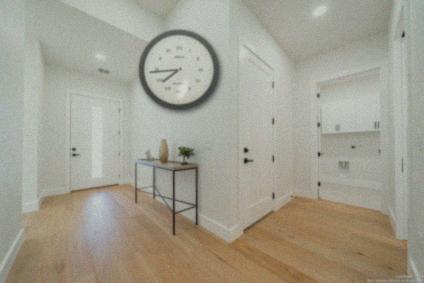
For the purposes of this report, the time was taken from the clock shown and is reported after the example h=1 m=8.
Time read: h=7 m=44
